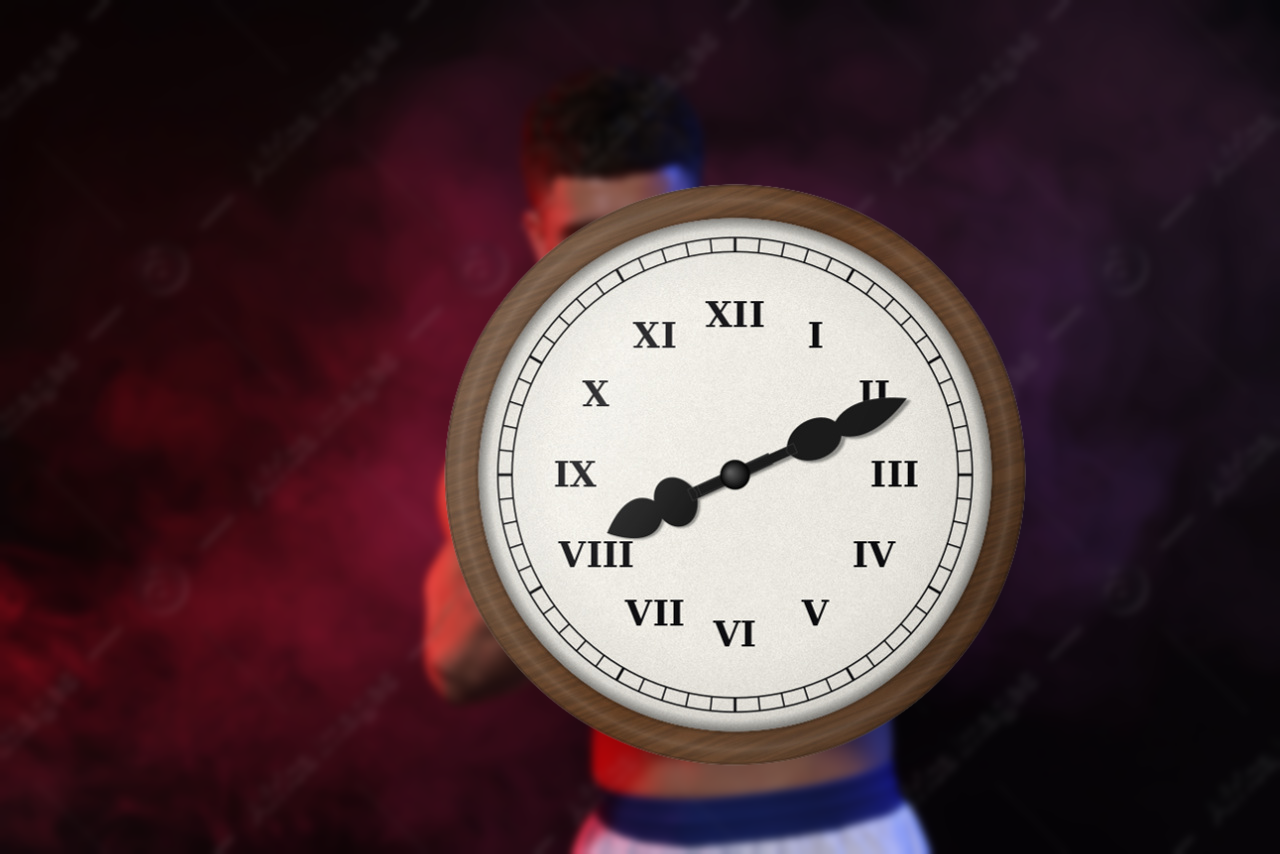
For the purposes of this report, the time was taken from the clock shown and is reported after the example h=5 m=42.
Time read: h=8 m=11
